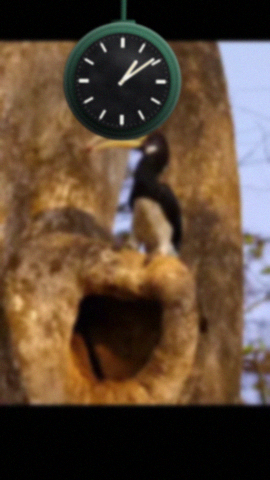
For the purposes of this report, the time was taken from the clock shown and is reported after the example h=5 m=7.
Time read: h=1 m=9
